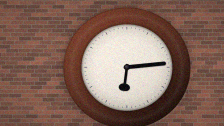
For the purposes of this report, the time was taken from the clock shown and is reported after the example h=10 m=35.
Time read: h=6 m=14
